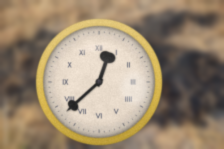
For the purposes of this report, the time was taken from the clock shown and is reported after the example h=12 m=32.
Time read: h=12 m=38
